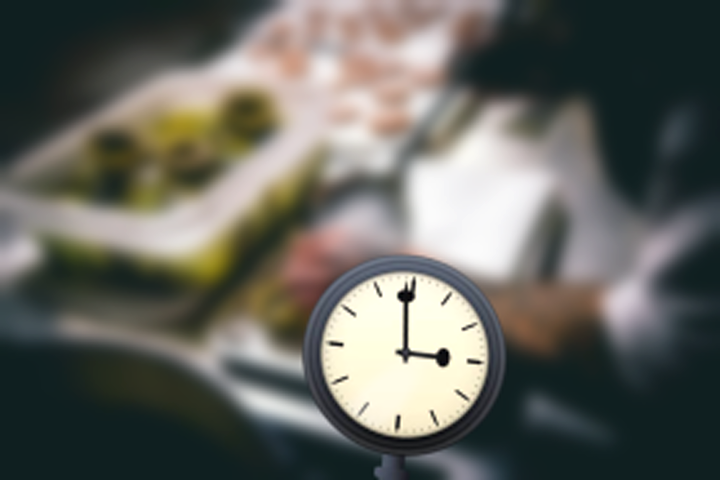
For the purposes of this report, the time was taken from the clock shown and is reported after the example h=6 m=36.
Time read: h=2 m=59
